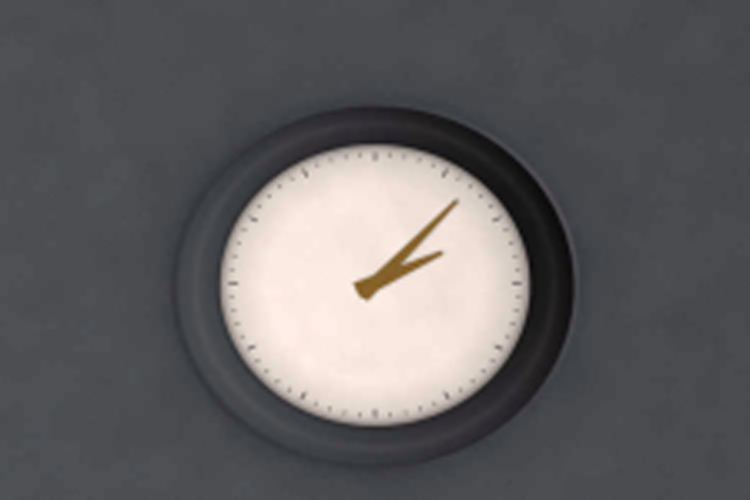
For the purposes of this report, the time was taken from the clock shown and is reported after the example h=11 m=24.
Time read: h=2 m=7
